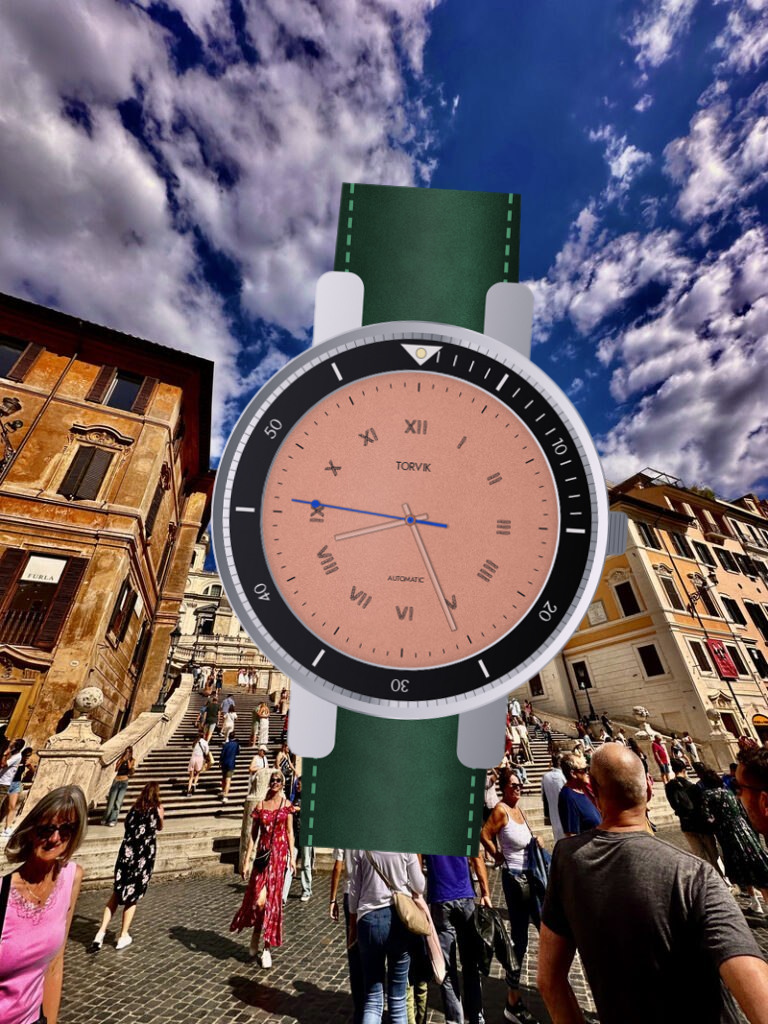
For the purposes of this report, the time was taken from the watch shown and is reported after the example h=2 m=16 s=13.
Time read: h=8 m=25 s=46
